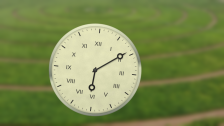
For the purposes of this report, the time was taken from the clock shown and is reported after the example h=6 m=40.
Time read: h=6 m=9
